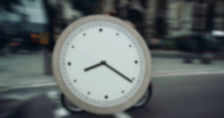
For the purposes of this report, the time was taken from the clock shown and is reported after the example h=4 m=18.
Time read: h=8 m=21
